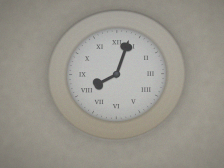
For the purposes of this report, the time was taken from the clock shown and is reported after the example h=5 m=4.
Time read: h=8 m=3
